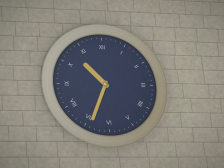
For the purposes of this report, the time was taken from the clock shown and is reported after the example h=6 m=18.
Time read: h=10 m=34
